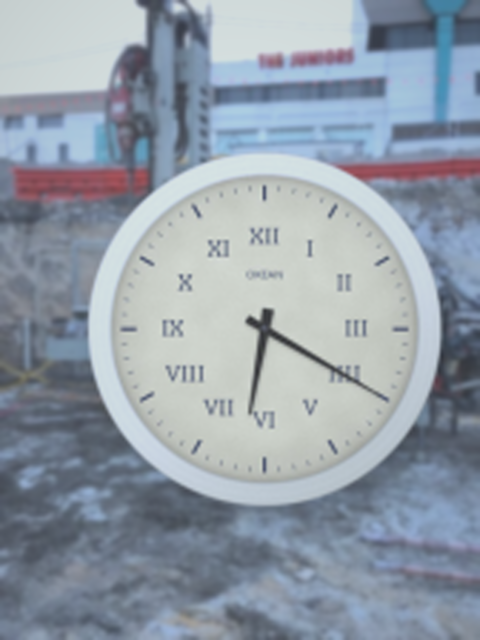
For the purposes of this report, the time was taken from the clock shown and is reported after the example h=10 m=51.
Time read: h=6 m=20
